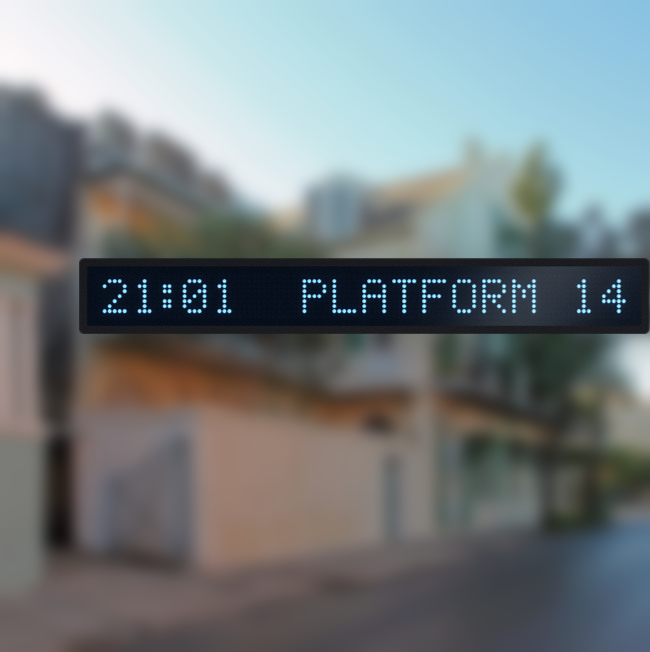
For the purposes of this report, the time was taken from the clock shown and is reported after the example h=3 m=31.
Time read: h=21 m=1
